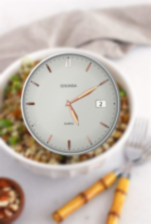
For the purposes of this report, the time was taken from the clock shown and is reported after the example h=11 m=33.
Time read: h=5 m=10
